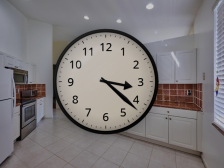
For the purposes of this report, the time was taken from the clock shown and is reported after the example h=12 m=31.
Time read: h=3 m=22
